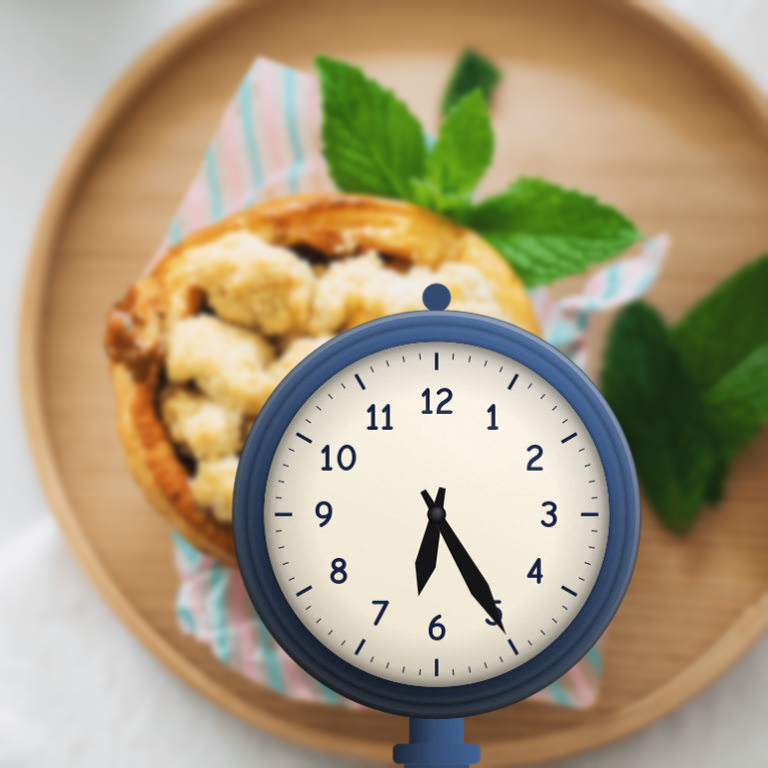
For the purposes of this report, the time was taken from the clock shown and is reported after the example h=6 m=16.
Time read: h=6 m=25
